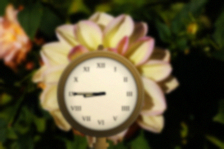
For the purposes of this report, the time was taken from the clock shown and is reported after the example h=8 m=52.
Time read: h=8 m=45
